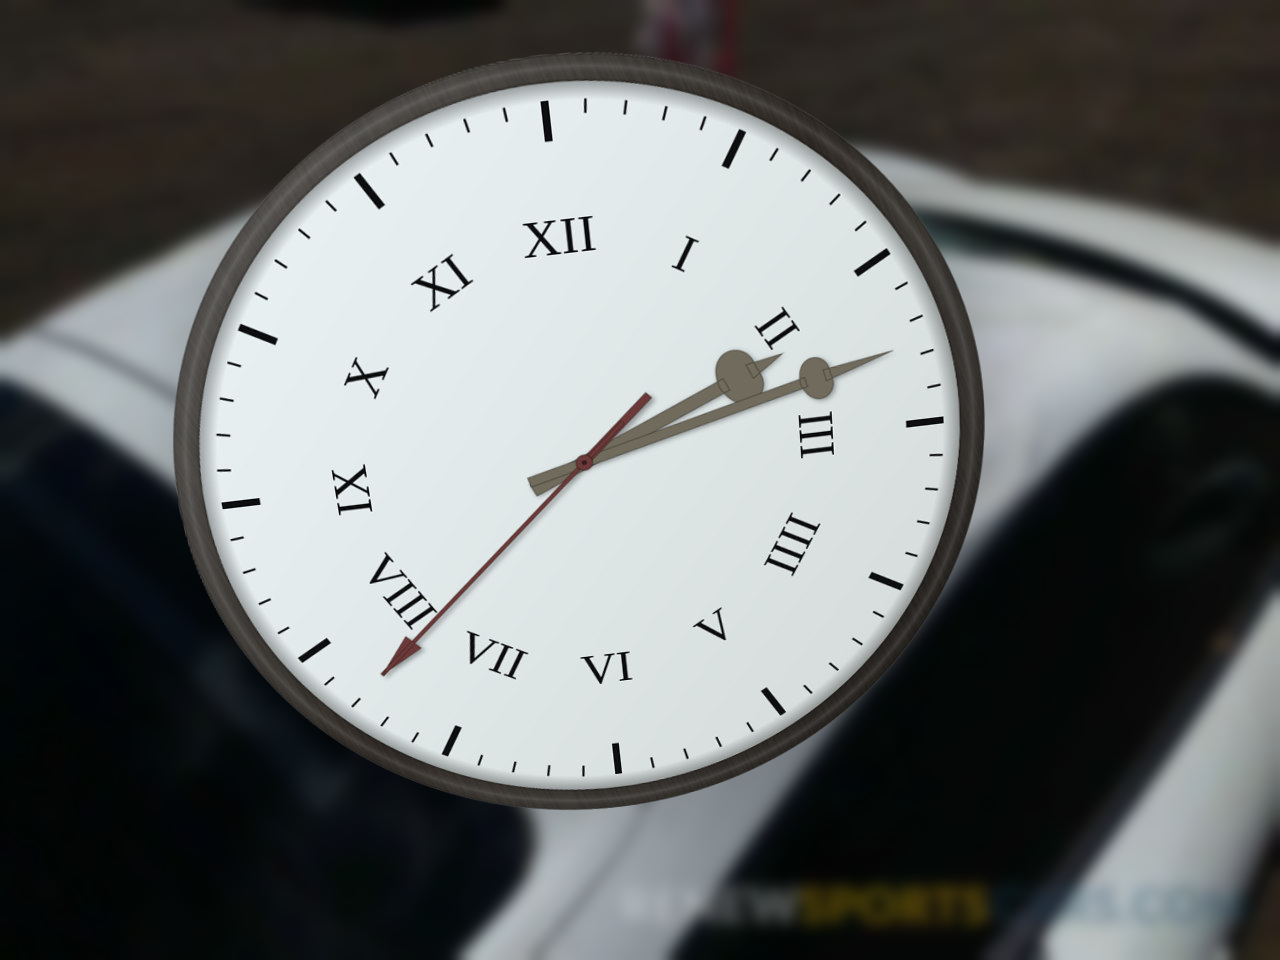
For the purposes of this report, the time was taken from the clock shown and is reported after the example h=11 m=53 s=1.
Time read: h=2 m=12 s=38
